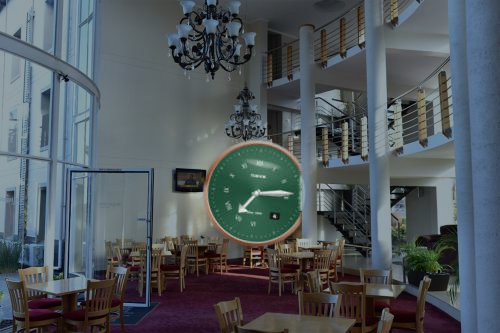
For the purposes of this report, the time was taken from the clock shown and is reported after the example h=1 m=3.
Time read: h=7 m=14
